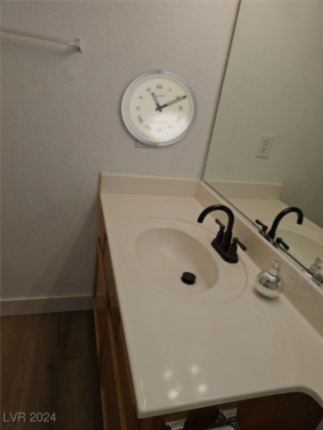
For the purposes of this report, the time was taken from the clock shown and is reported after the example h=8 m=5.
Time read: h=11 m=11
